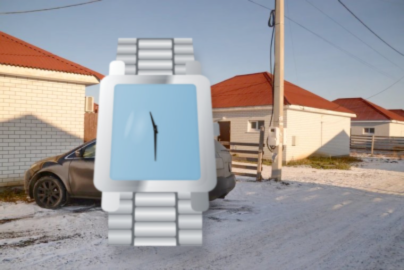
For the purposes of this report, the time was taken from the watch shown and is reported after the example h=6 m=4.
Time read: h=11 m=30
